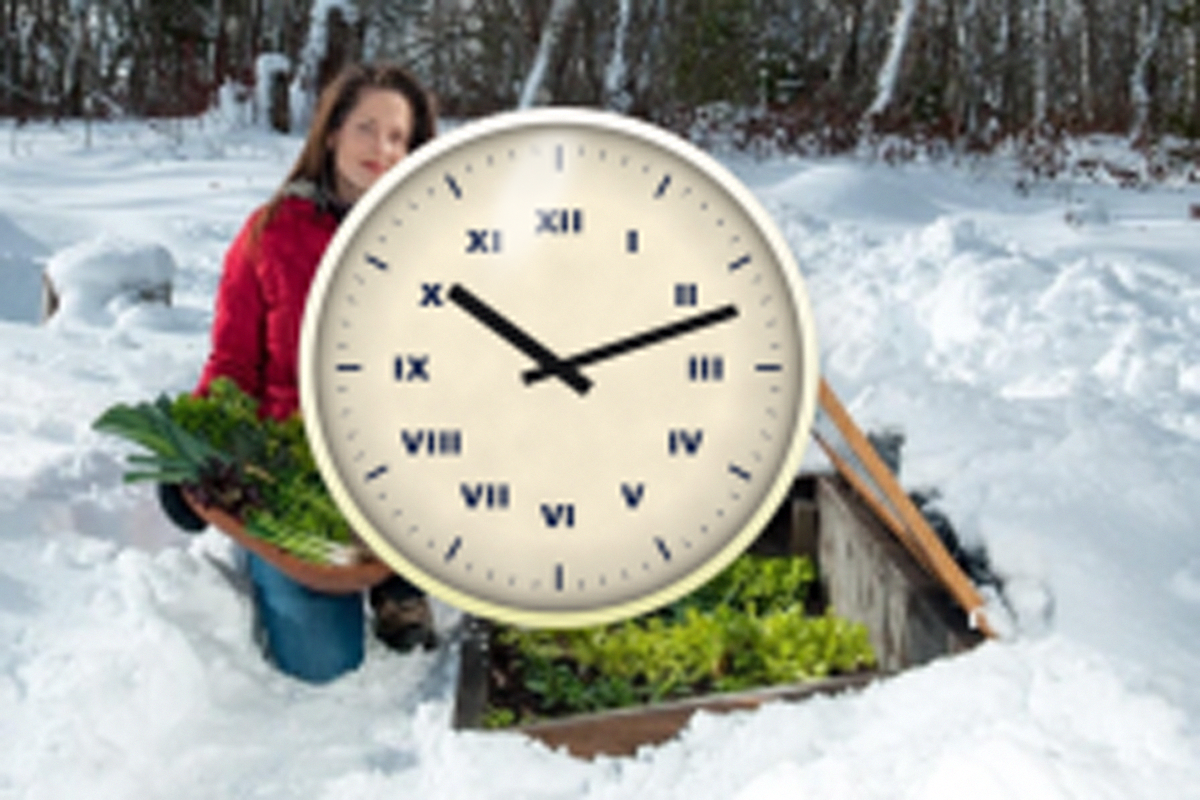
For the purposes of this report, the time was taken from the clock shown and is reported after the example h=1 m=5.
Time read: h=10 m=12
